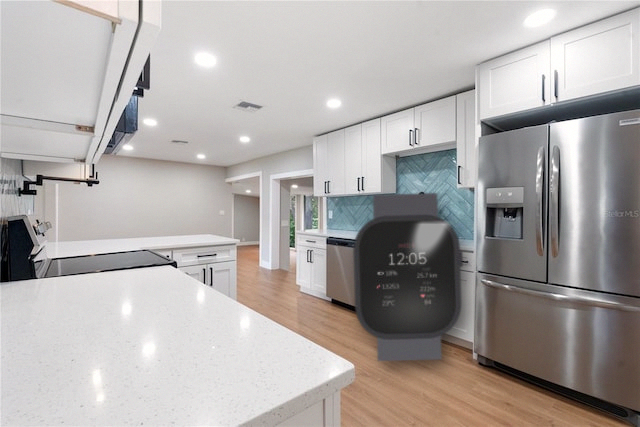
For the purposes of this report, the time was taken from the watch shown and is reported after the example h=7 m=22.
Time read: h=12 m=5
